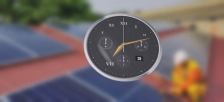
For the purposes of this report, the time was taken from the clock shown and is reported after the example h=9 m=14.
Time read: h=7 m=12
